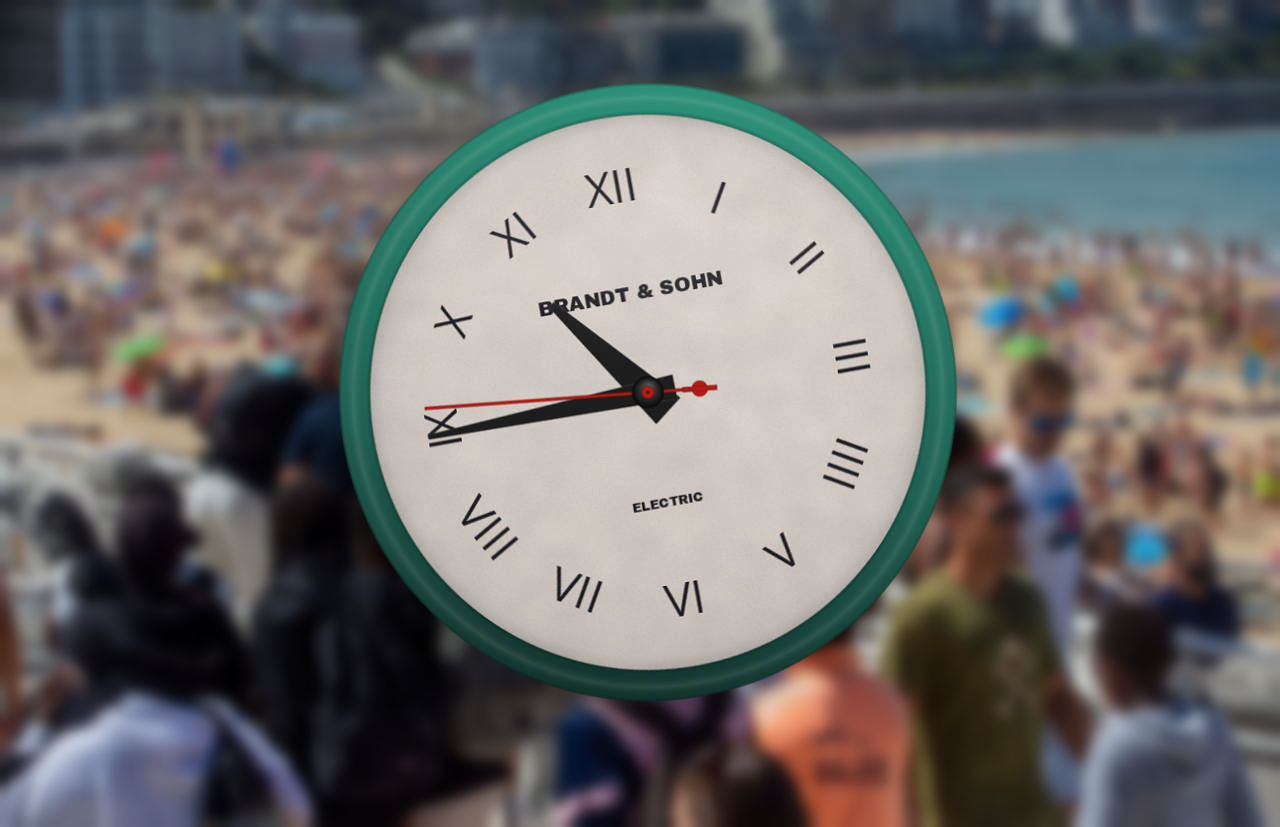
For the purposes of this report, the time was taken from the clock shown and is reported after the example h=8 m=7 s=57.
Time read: h=10 m=44 s=46
